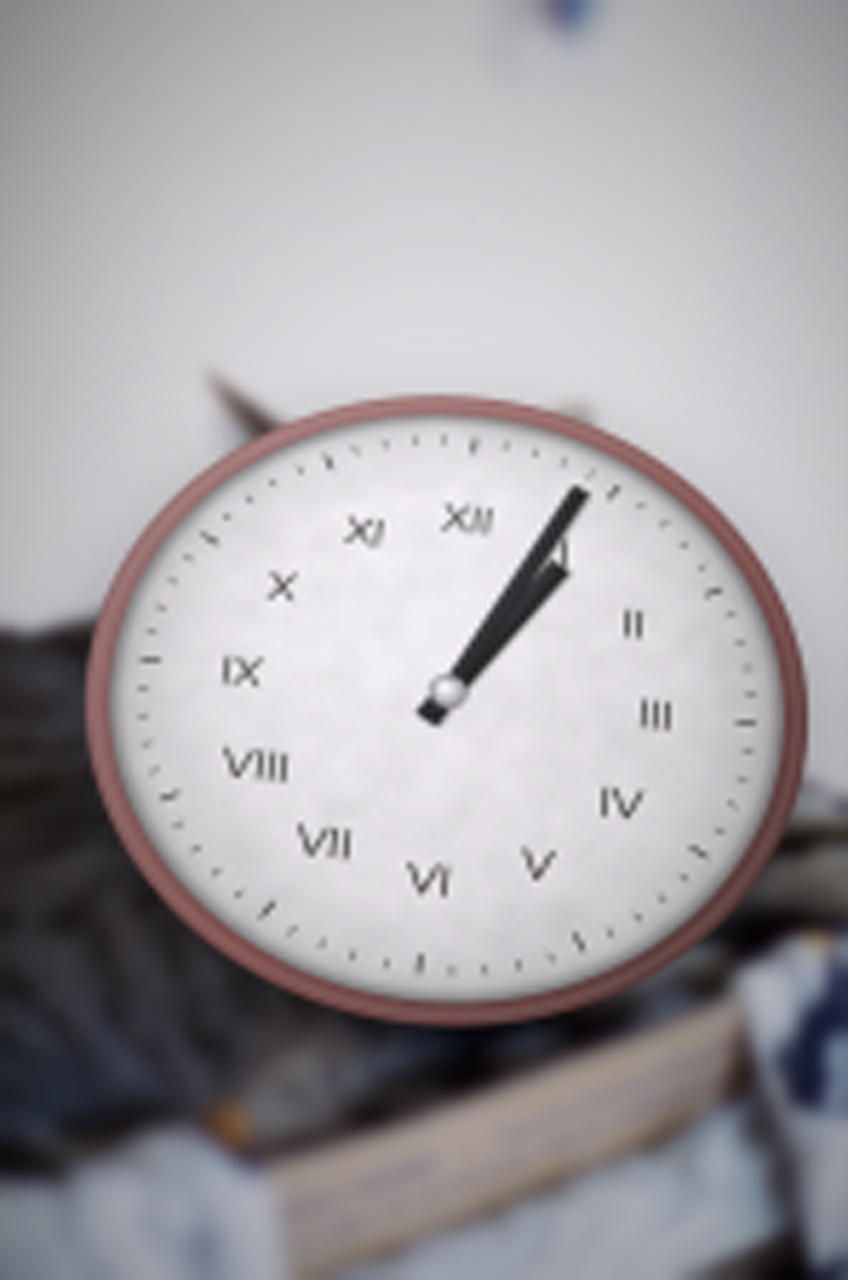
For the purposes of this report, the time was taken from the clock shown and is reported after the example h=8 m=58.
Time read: h=1 m=4
